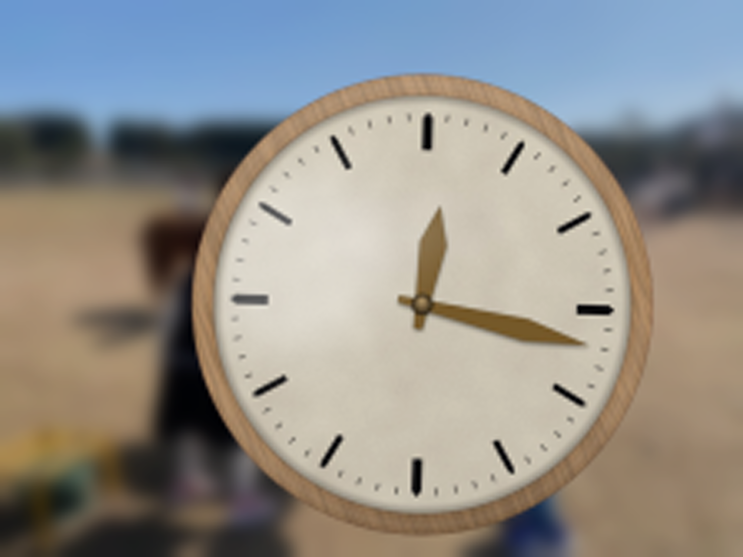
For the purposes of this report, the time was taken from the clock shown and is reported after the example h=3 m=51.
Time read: h=12 m=17
